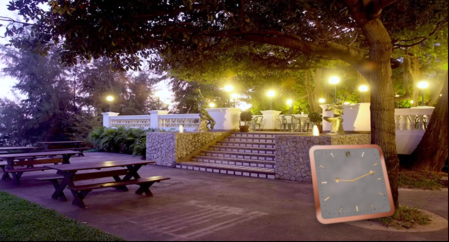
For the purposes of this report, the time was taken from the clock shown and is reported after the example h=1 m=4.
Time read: h=9 m=12
